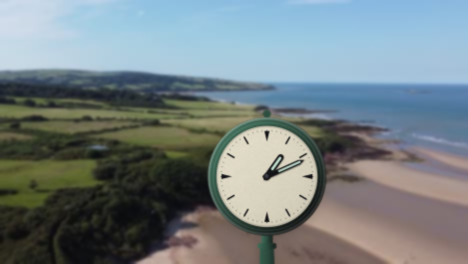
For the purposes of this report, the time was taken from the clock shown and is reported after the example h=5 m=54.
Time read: h=1 m=11
